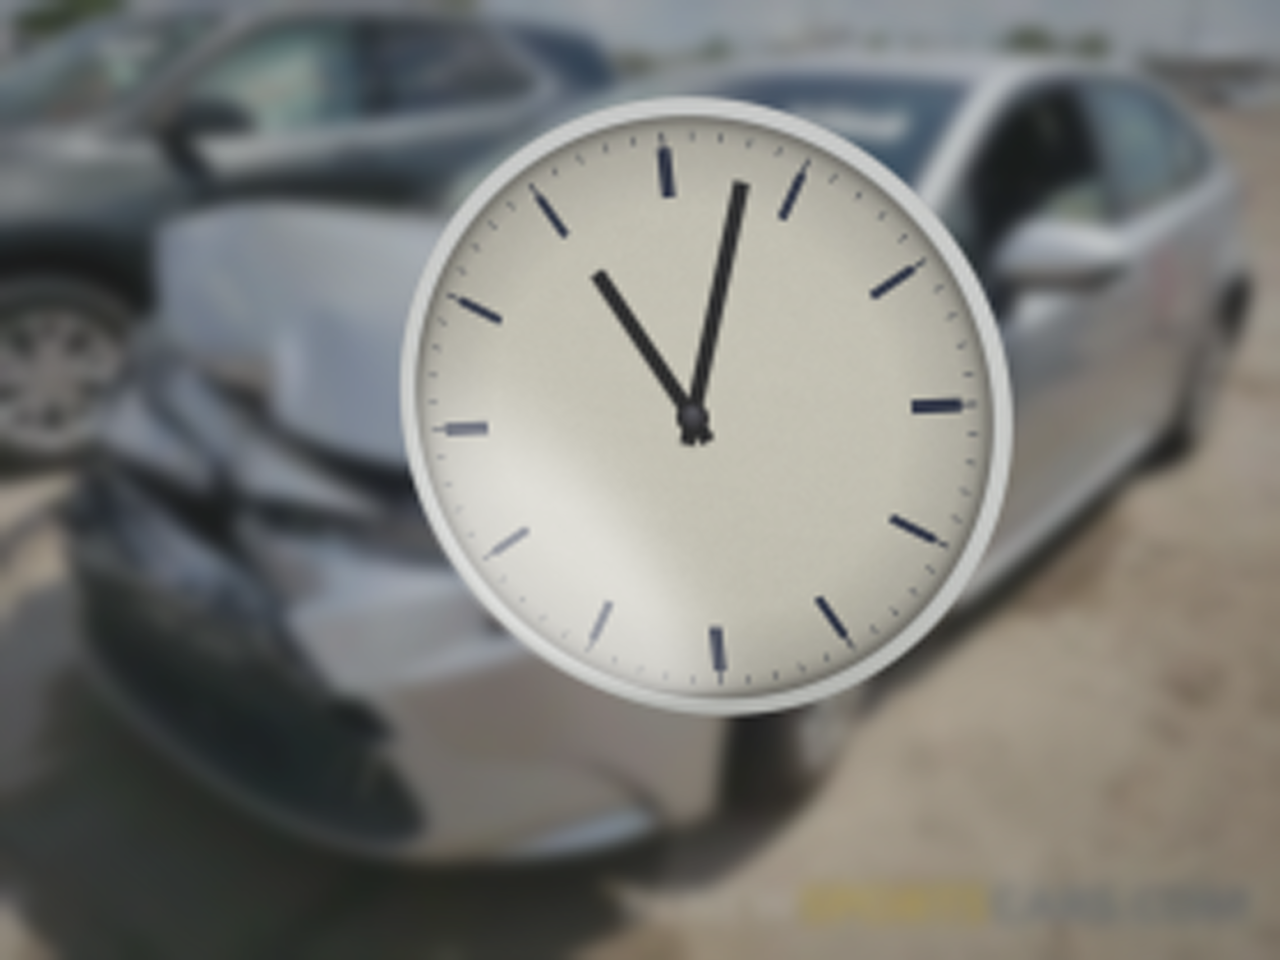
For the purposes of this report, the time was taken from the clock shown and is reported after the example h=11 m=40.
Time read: h=11 m=3
